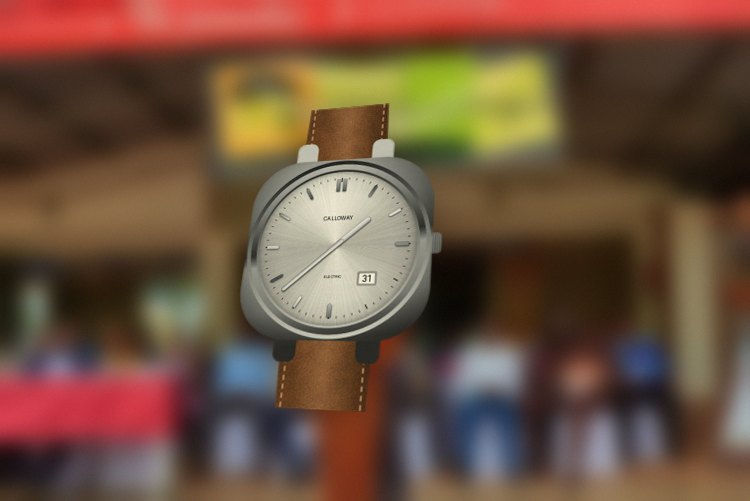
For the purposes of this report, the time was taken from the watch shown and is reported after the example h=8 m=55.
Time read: h=1 m=38
